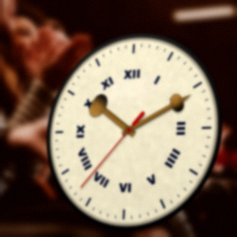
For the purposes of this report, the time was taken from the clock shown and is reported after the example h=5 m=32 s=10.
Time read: h=10 m=10 s=37
